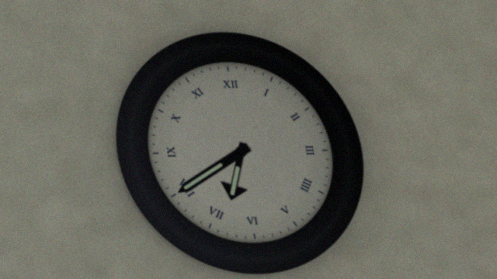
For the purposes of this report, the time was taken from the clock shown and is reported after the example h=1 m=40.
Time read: h=6 m=40
